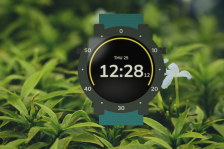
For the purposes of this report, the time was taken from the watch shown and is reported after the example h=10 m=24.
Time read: h=12 m=28
